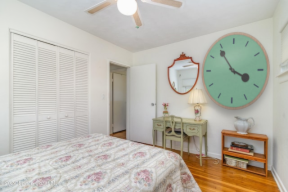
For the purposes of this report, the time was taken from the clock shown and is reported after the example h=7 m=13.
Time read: h=3 m=54
